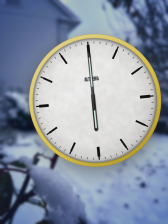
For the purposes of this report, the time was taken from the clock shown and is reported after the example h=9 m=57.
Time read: h=6 m=0
